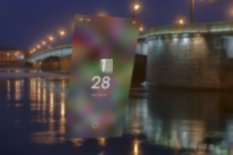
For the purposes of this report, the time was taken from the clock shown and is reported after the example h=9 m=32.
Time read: h=1 m=28
